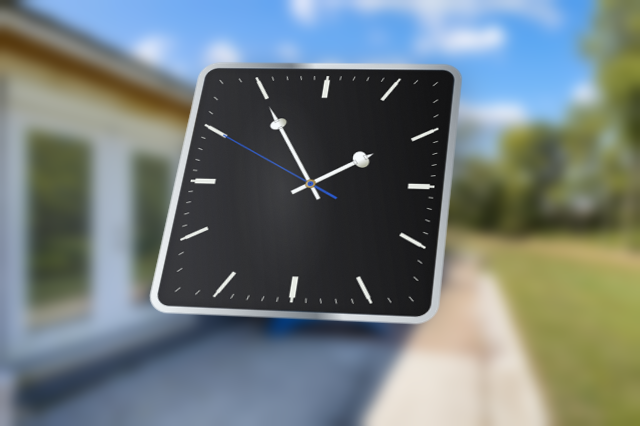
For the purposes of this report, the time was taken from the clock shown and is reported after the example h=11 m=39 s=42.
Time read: h=1 m=54 s=50
